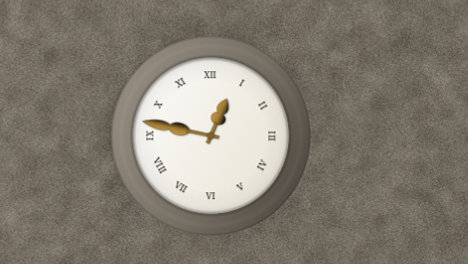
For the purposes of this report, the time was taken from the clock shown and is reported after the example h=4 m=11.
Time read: h=12 m=47
